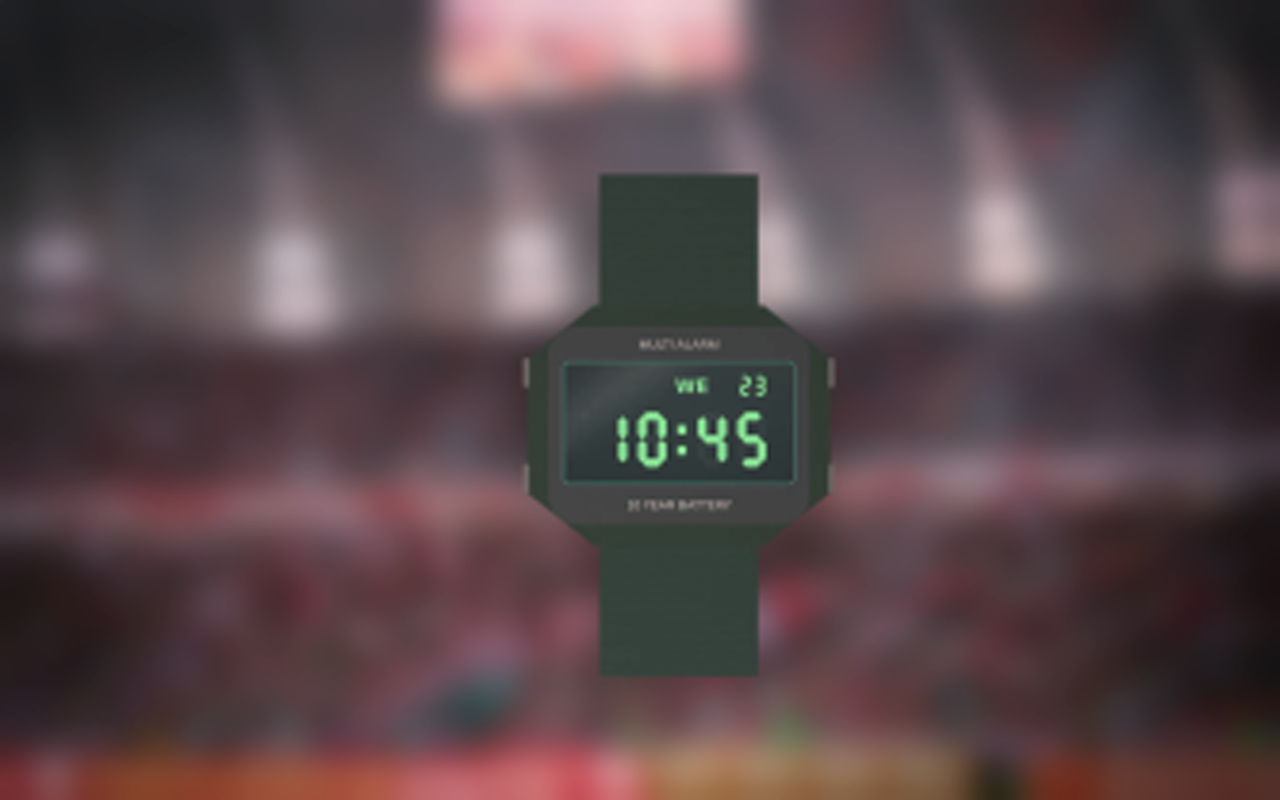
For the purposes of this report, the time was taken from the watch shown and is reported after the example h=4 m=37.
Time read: h=10 m=45
